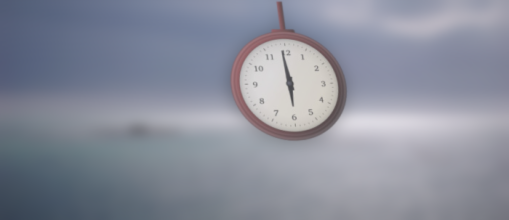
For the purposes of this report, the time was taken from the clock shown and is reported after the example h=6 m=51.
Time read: h=5 m=59
